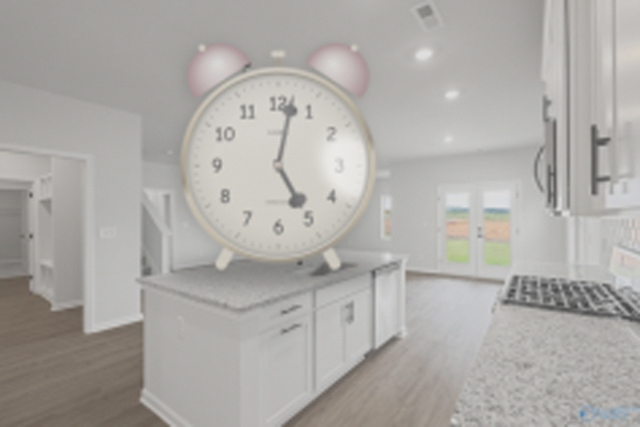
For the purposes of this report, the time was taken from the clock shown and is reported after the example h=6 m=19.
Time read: h=5 m=2
